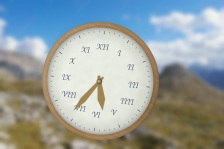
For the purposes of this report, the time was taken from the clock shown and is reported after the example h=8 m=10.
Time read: h=5 m=36
